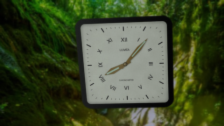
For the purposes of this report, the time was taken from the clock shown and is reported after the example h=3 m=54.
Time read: h=8 m=7
